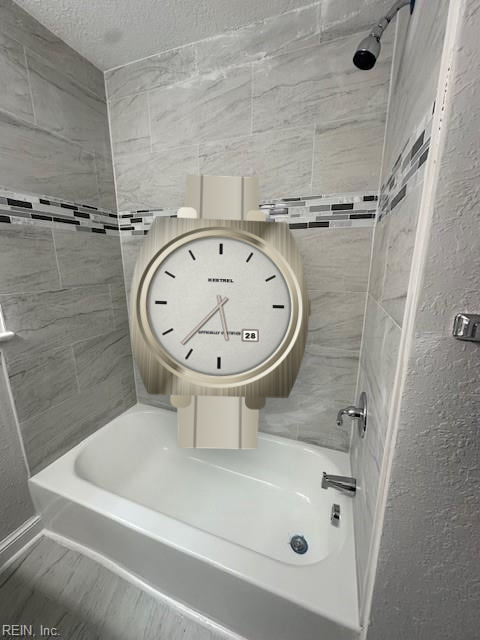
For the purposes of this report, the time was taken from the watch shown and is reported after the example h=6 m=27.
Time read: h=5 m=37
